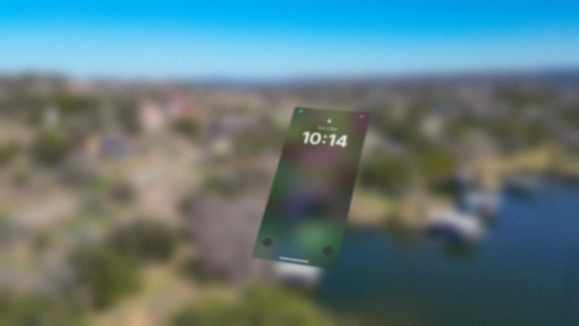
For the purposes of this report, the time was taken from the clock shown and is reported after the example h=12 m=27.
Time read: h=10 m=14
